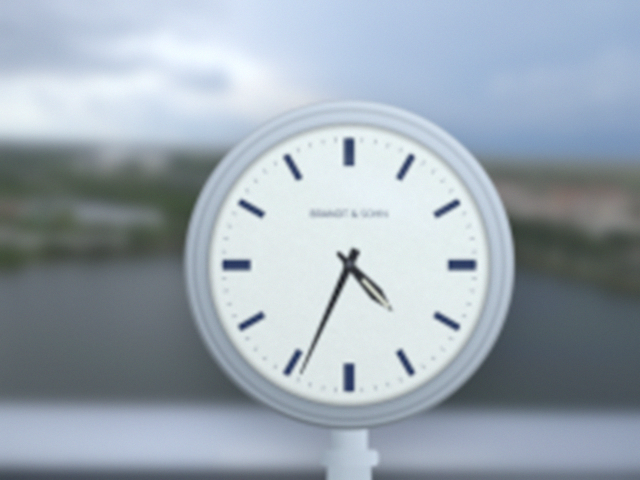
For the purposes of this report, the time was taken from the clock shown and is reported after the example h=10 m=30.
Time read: h=4 m=34
